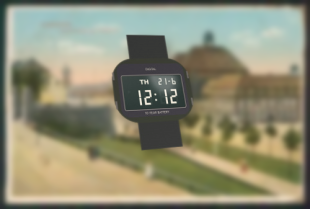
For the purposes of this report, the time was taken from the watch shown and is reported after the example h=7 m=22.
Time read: h=12 m=12
